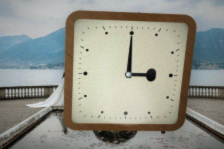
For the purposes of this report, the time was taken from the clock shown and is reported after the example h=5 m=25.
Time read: h=3 m=0
